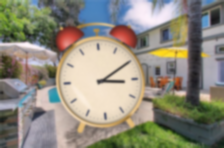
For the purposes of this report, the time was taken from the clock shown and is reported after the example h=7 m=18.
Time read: h=3 m=10
